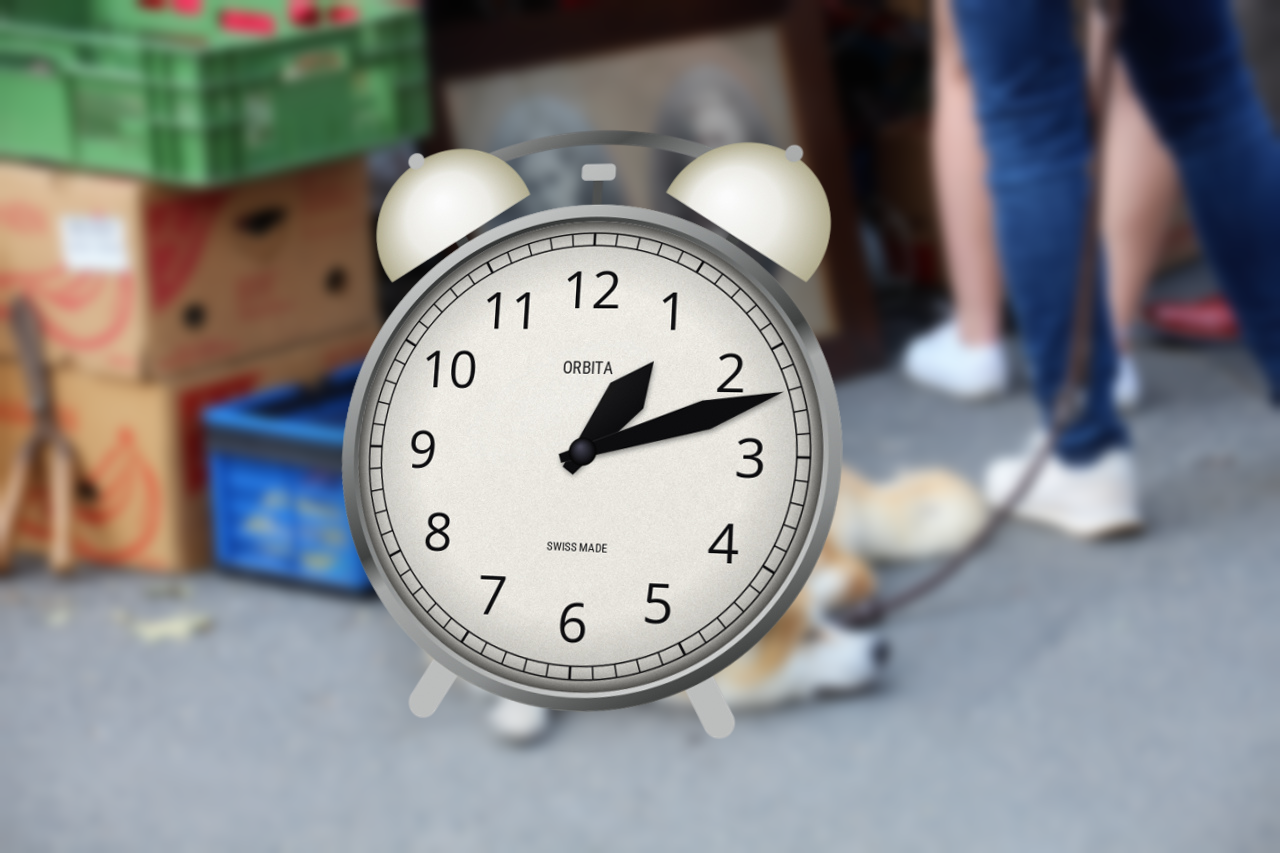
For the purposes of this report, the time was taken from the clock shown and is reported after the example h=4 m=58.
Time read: h=1 m=12
